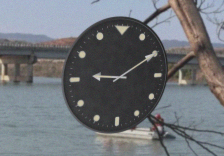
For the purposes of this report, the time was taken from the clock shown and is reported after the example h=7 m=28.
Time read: h=9 m=10
